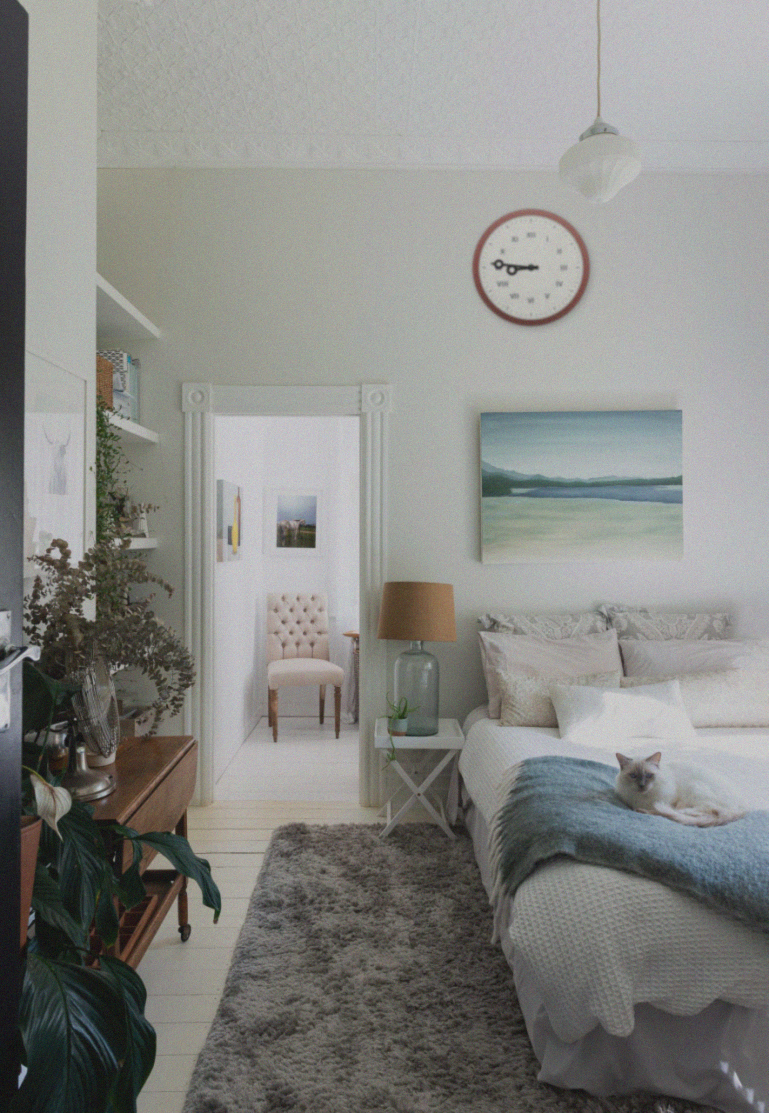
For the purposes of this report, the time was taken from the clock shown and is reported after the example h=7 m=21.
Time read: h=8 m=46
